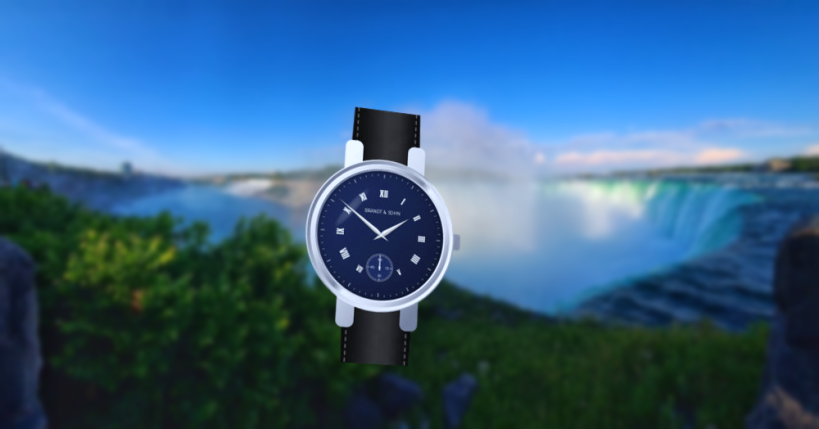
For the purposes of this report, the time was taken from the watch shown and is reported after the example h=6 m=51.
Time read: h=1 m=51
